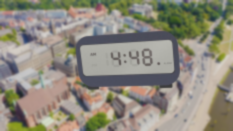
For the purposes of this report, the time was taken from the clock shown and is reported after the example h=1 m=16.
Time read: h=4 m=48
